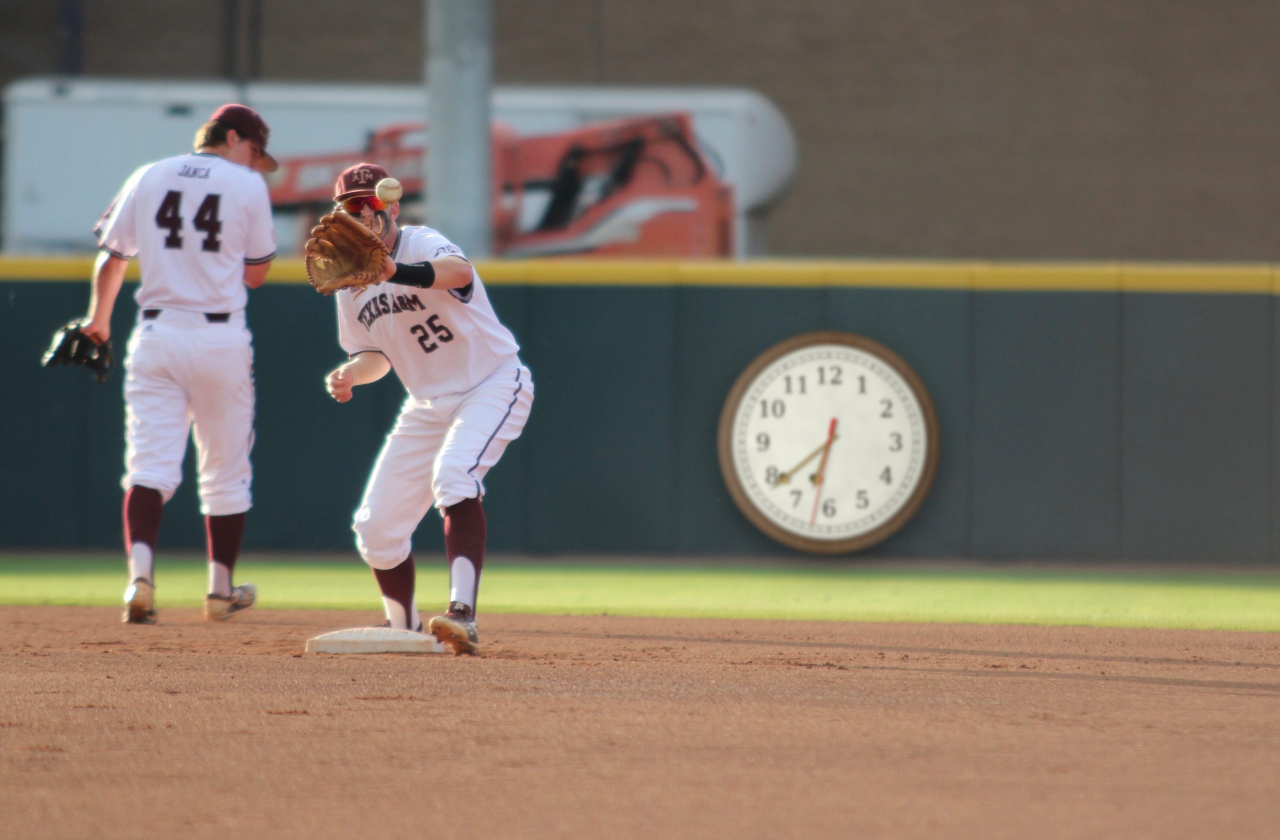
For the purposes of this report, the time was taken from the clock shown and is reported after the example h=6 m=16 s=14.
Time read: h=6 m=38 s=32
